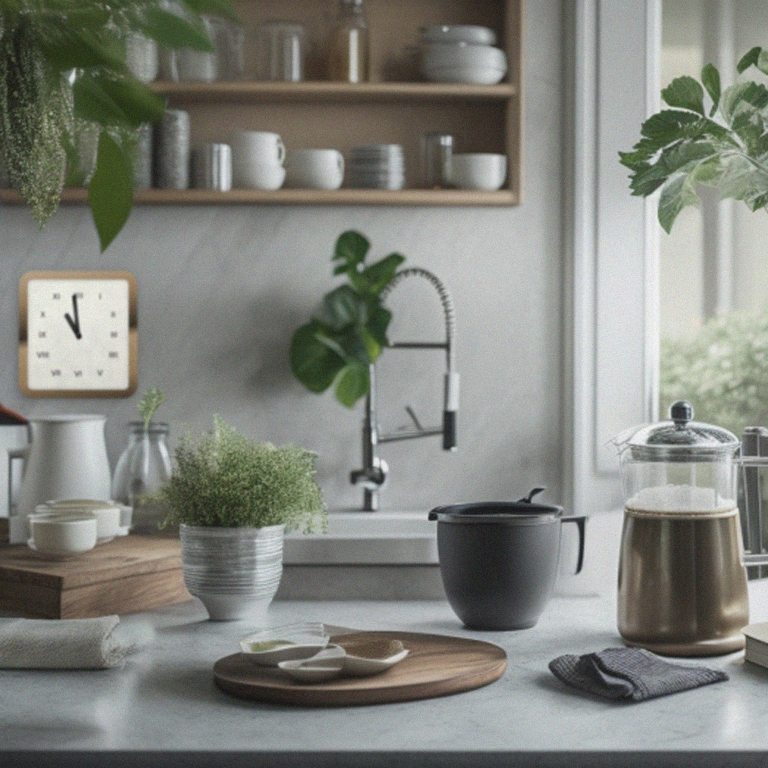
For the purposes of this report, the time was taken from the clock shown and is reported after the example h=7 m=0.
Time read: h=10 m=59
